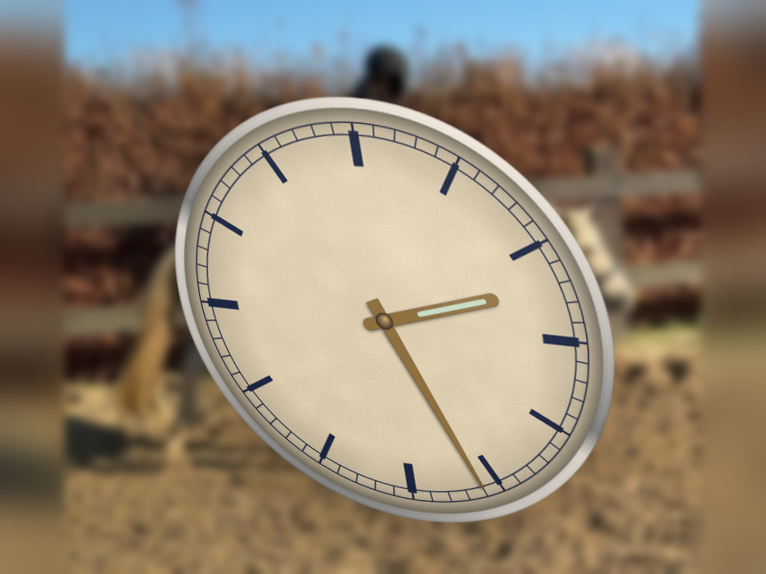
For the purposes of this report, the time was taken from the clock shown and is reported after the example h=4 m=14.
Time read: h=2 m=26
